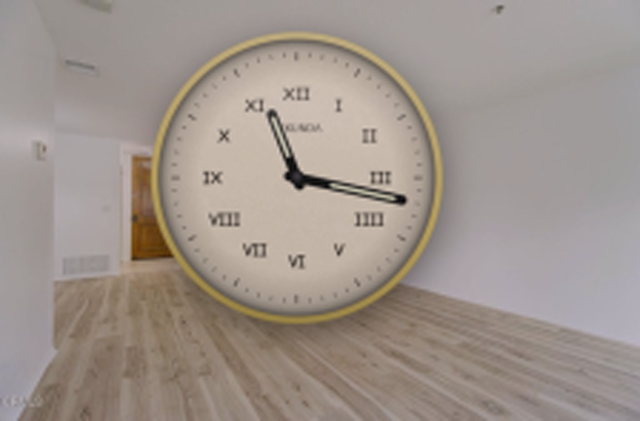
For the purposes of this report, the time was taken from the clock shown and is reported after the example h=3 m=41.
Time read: h=11 m=17
